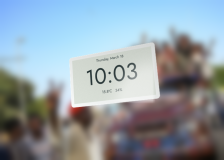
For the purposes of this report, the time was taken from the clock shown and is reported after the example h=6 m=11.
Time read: h=10 m=3
